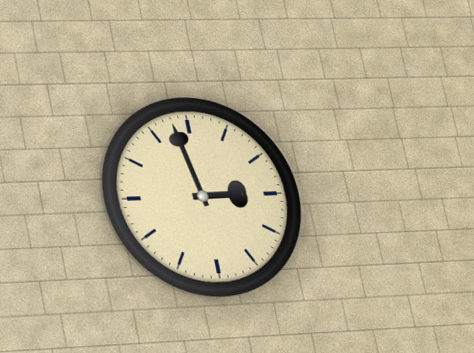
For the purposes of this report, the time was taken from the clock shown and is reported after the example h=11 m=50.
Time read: h=2 m=58
